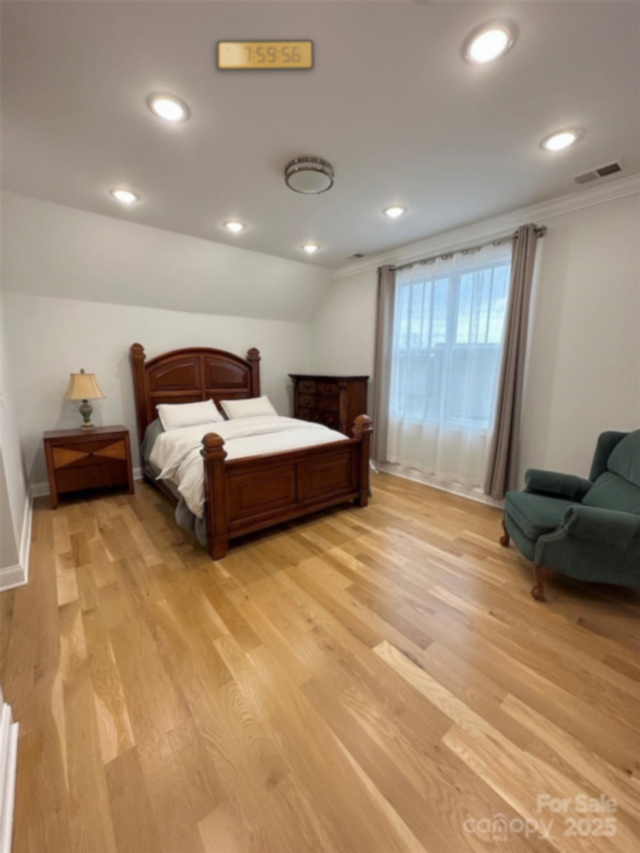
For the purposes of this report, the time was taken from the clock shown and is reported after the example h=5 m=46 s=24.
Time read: h=7 m=59 s=56
